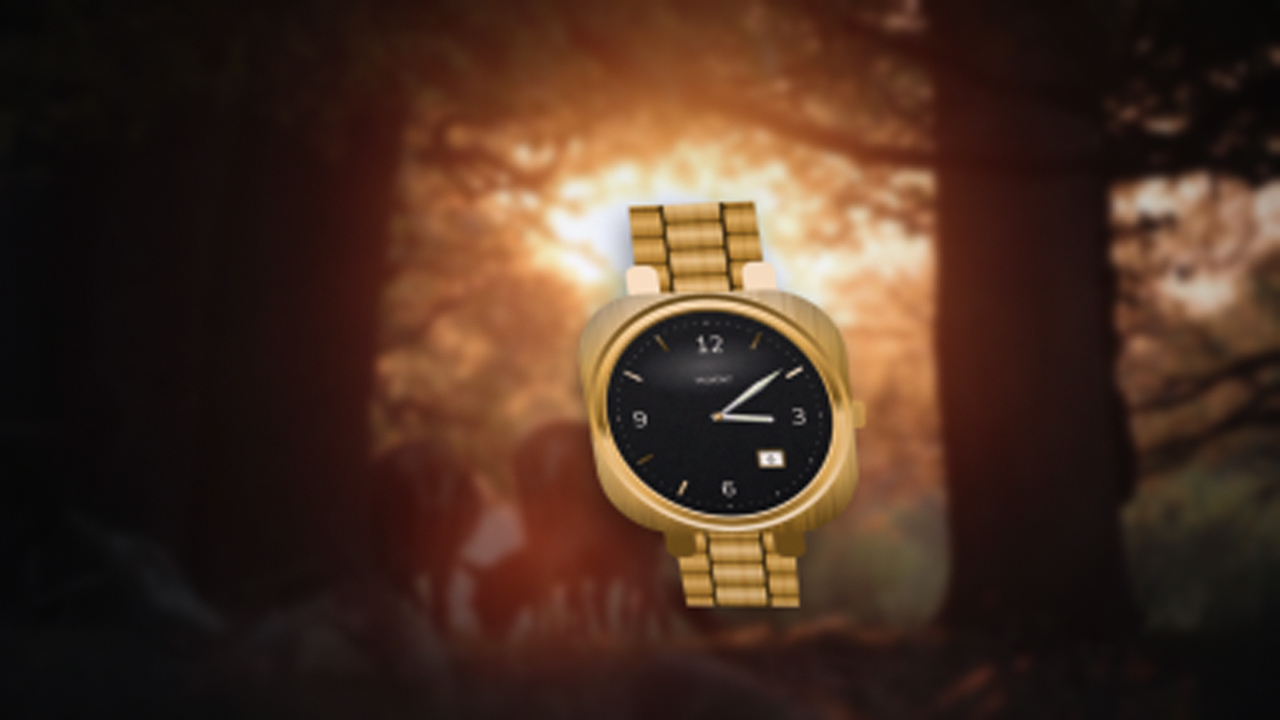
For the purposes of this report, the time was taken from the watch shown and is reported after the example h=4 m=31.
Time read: h=3 m=9
